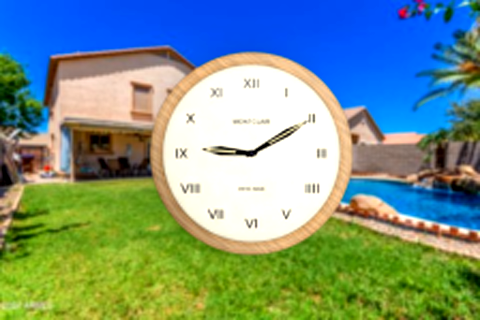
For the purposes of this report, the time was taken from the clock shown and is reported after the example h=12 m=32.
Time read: h=9 m=10
